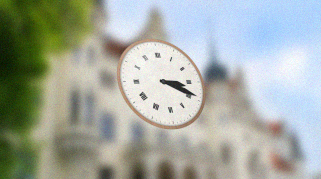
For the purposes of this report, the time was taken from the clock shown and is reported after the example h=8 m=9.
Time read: h=3 m=19
